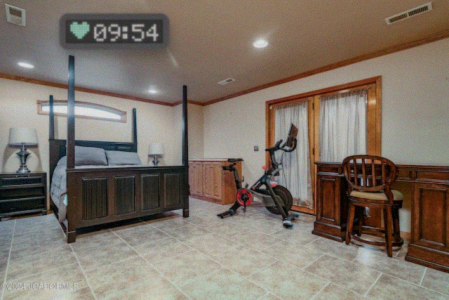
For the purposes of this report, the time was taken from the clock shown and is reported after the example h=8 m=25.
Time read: h=9 m=54
